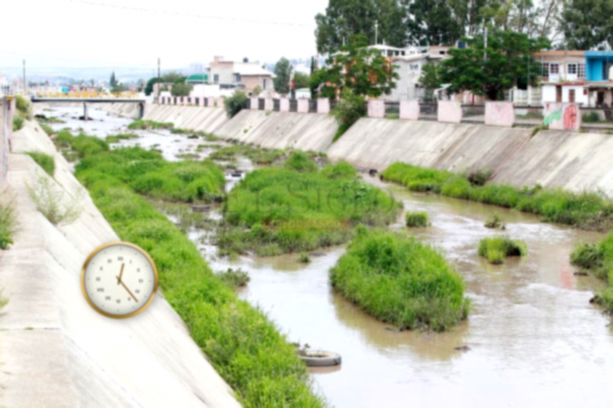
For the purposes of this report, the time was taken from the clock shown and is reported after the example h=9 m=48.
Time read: h=12 m=23
